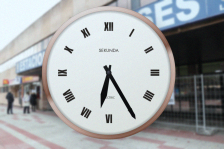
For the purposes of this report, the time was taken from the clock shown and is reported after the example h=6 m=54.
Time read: h=6 m=25
